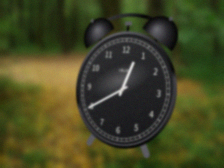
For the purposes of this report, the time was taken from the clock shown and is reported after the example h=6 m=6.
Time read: h=12 m=40
